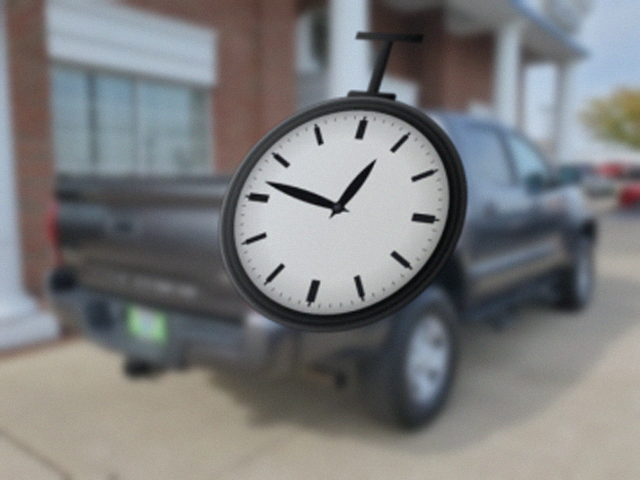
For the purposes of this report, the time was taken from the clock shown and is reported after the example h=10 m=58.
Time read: h=12 m=47
